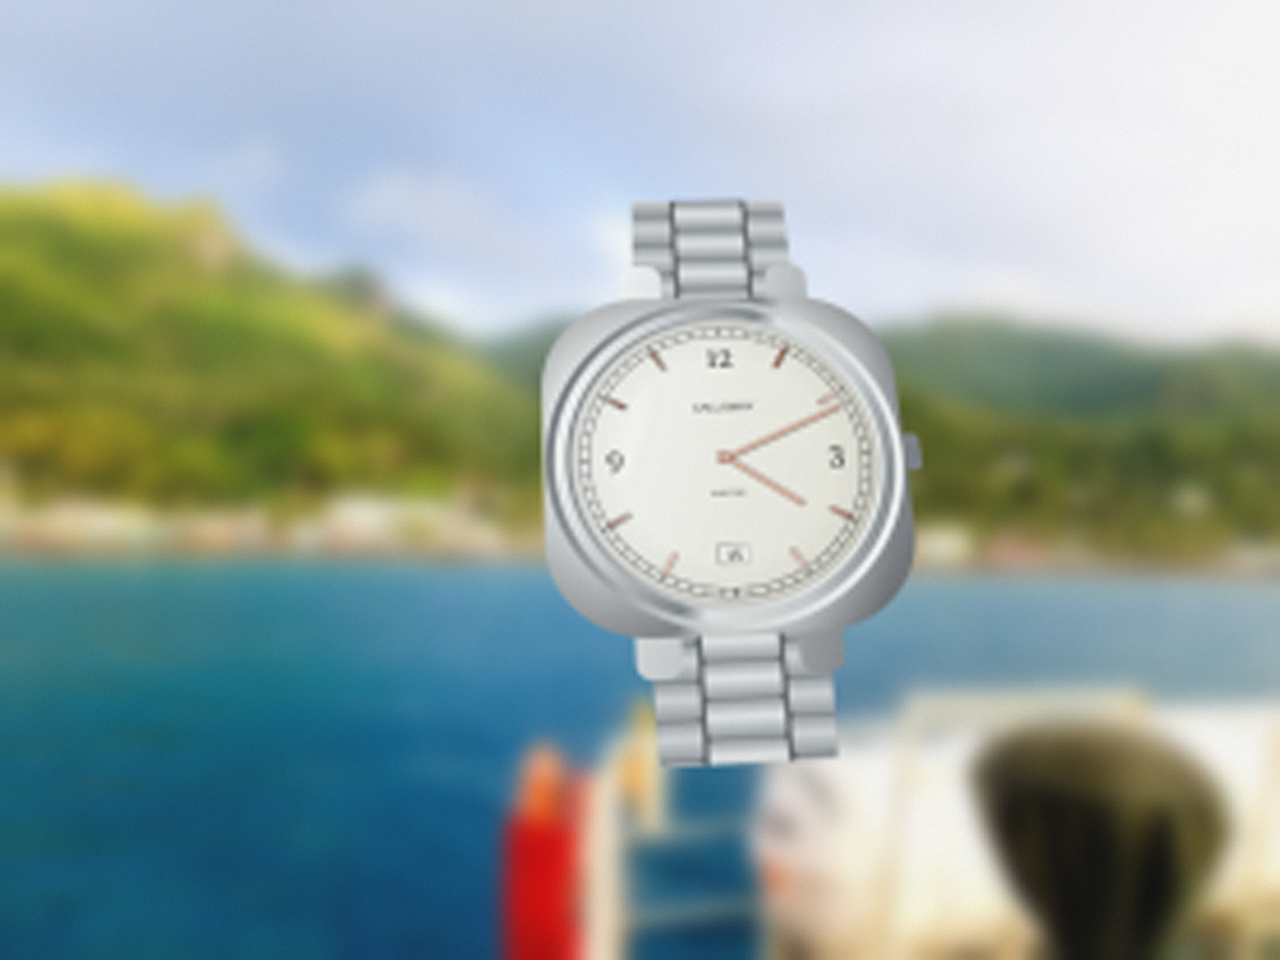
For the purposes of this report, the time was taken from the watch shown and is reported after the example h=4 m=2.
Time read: h=4 m=11
